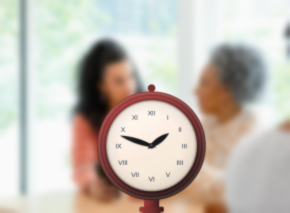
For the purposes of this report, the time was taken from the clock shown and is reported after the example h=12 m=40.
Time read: h=1 m=48
